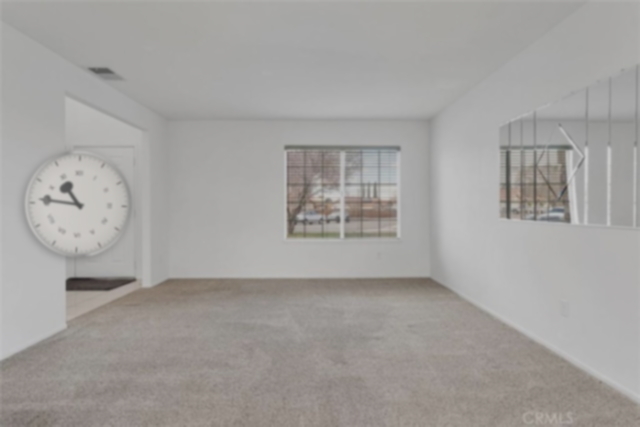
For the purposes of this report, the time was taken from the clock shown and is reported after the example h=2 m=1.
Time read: h=10 m=46
